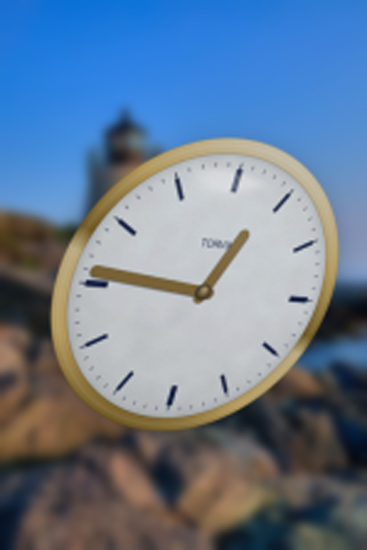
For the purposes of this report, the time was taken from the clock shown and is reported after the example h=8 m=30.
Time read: h=12 m=46
